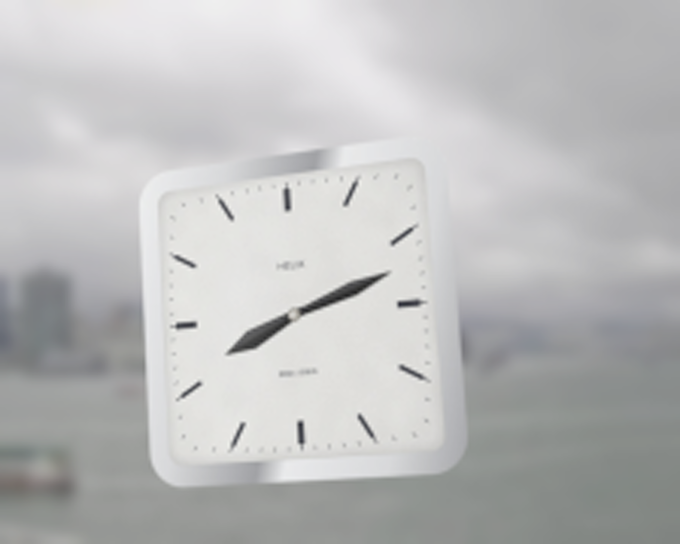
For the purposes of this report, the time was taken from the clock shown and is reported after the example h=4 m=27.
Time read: h=8 m=12
